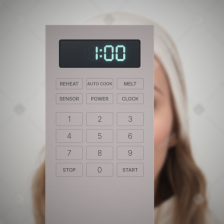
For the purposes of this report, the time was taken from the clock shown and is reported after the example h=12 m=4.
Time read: h=1 m=0
